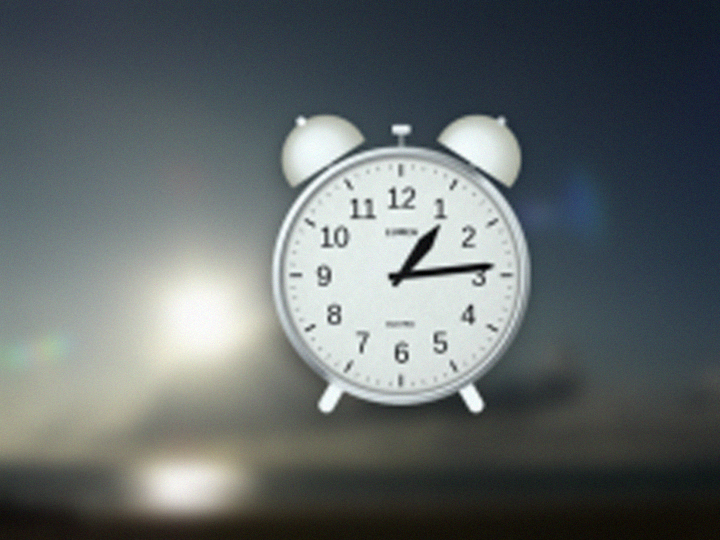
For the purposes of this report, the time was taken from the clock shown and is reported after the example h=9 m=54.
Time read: h=1 m=14
